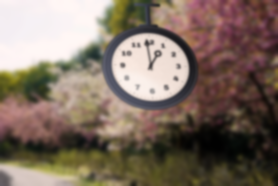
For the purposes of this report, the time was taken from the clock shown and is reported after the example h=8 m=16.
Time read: h=12 m=59
